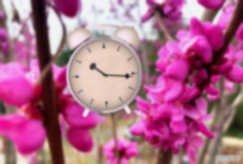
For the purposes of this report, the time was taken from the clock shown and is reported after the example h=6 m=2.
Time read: h=10 m=16
